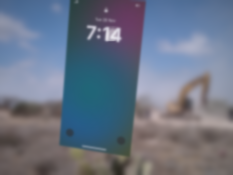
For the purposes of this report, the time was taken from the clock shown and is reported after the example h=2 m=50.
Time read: h=7 m=14
